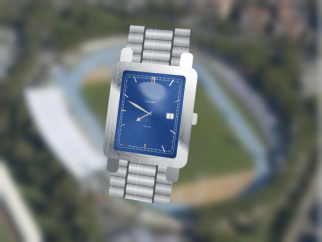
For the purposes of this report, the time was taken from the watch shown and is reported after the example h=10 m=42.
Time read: h=7 m=49
